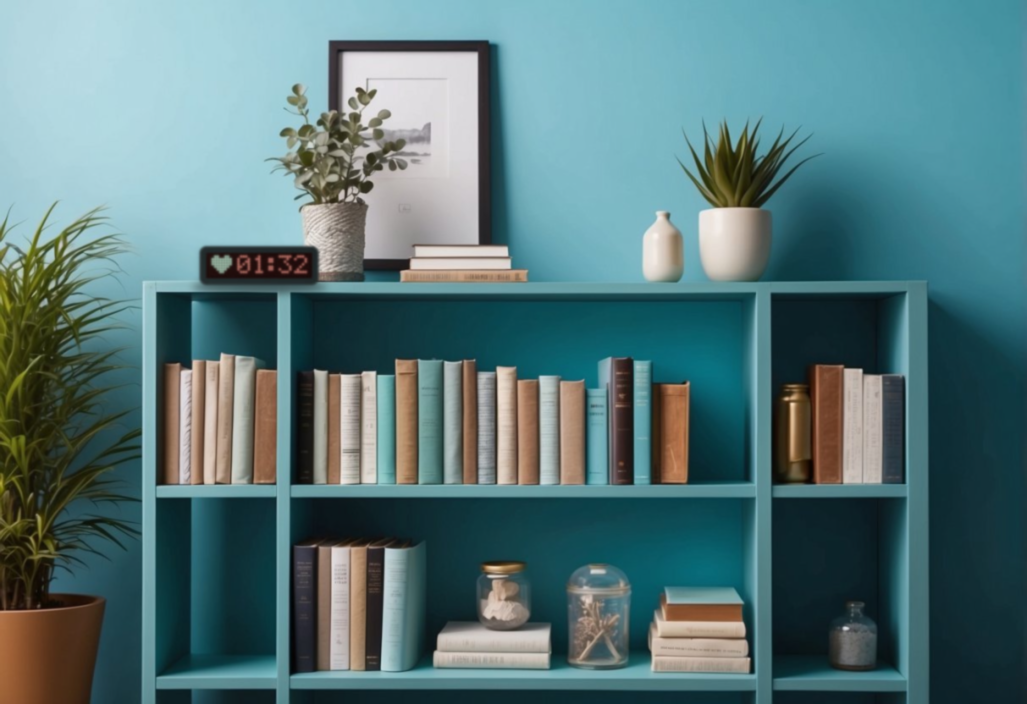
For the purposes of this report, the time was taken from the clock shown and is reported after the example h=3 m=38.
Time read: h=1 m=32
